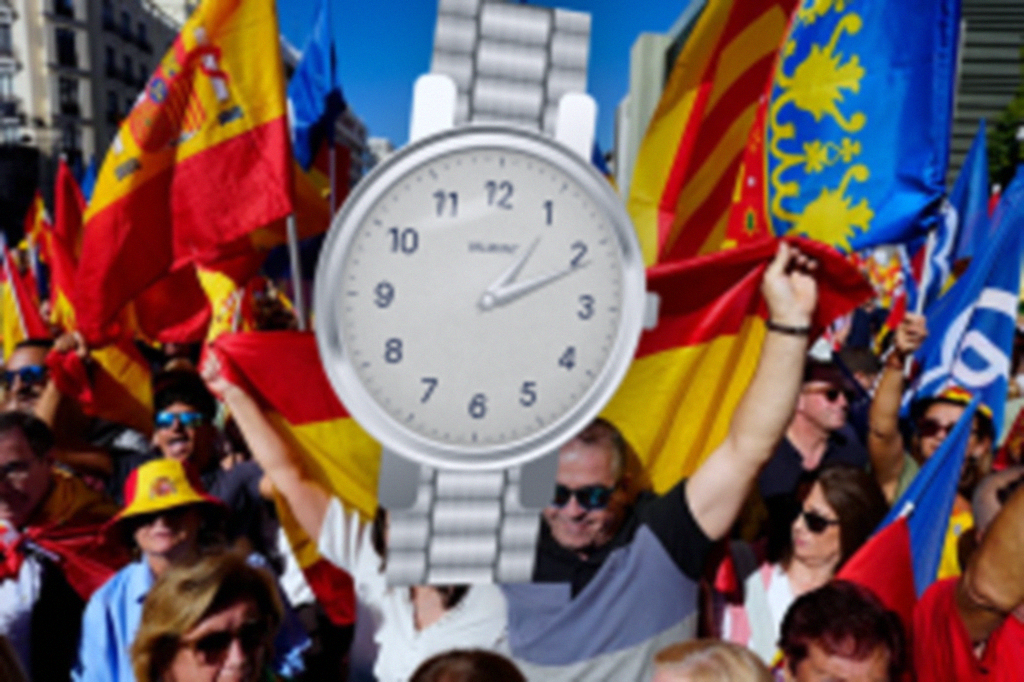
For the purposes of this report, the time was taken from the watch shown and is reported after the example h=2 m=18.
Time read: h=1 m=11
